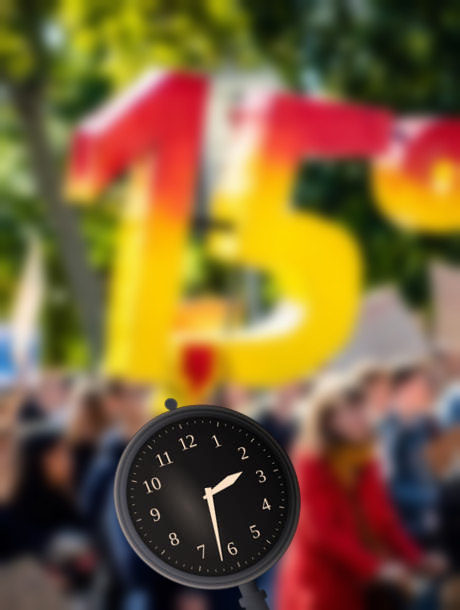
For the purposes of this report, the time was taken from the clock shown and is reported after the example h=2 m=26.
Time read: h=2 m=32
